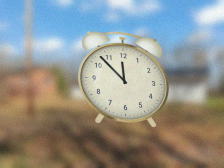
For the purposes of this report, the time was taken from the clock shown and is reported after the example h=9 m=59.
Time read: h=11 m=53
